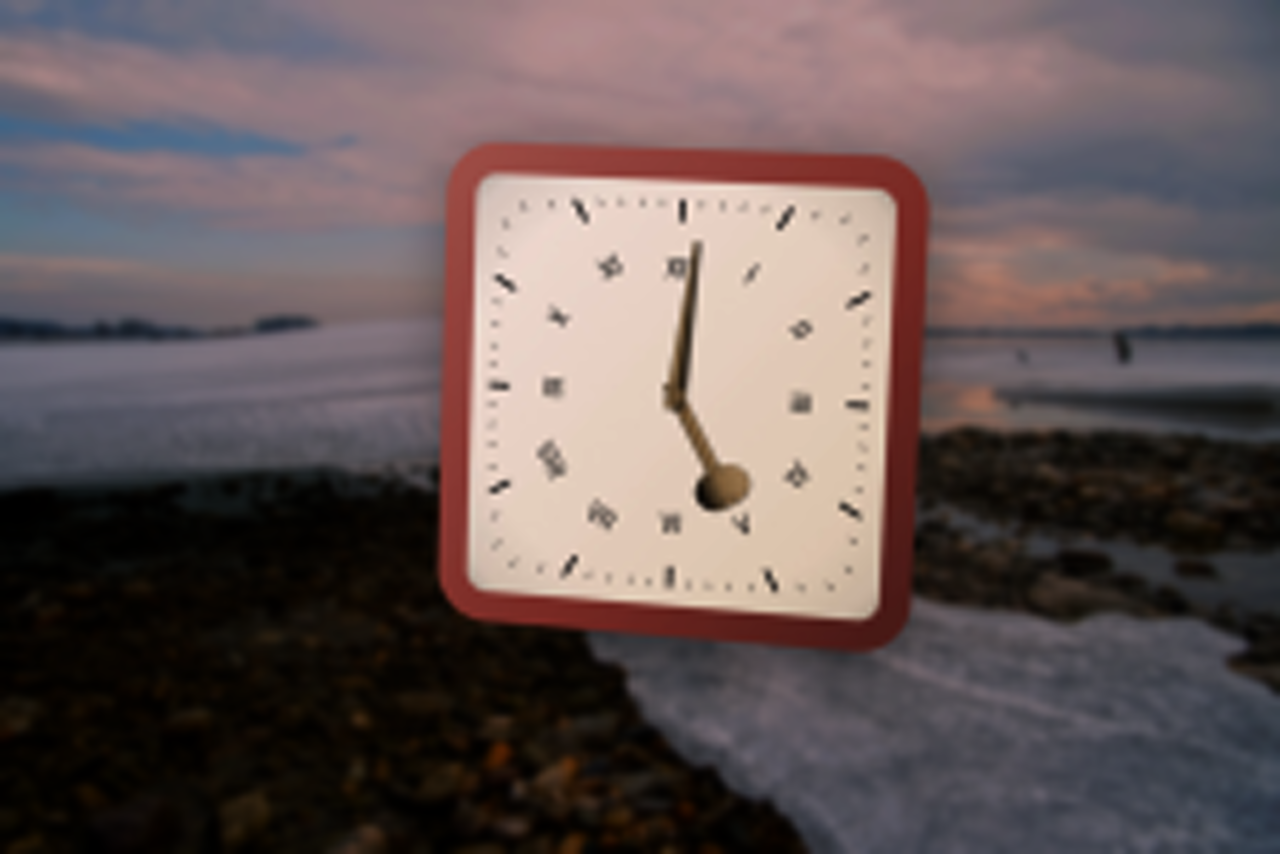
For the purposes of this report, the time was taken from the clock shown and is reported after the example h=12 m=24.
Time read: h=5 m=1
